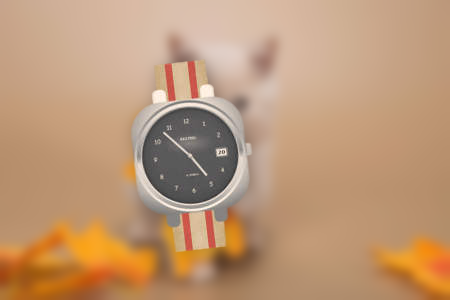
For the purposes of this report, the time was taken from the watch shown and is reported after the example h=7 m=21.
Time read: h=4 m=53
